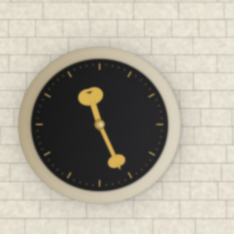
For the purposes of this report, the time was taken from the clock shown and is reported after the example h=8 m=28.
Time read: h=11 m=26
